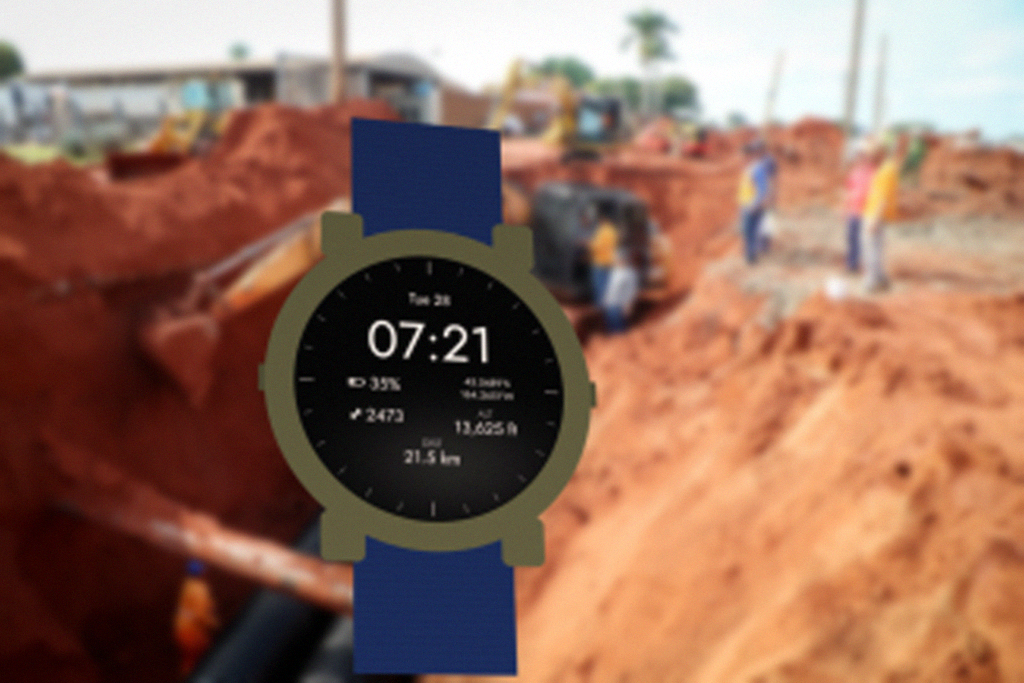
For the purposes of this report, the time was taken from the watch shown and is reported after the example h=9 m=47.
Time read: h=7 m=21
